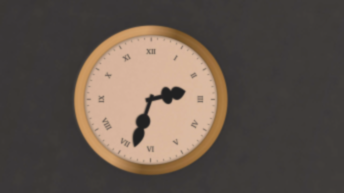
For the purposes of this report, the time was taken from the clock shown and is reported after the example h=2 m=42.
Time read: h=2 m=33
